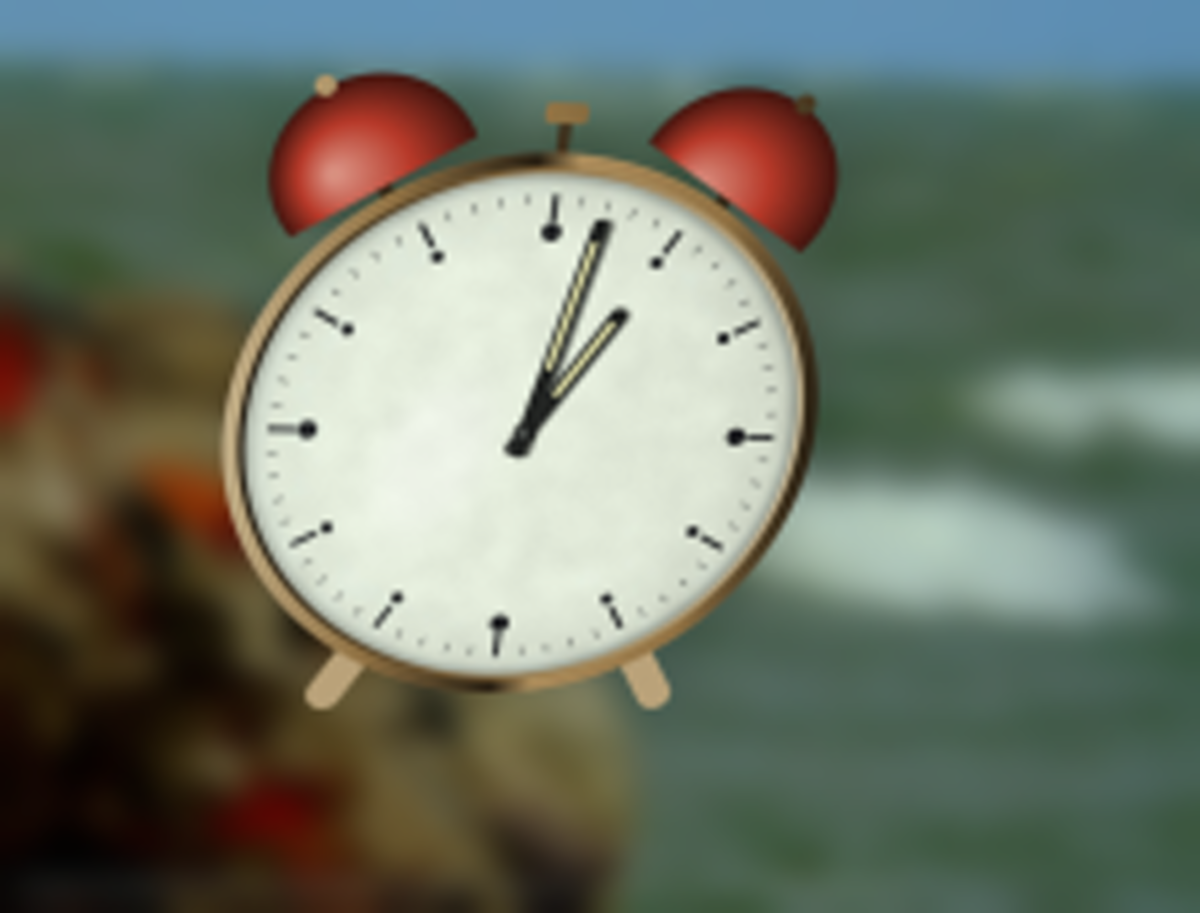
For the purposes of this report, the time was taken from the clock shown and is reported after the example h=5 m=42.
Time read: h=1 m=2
